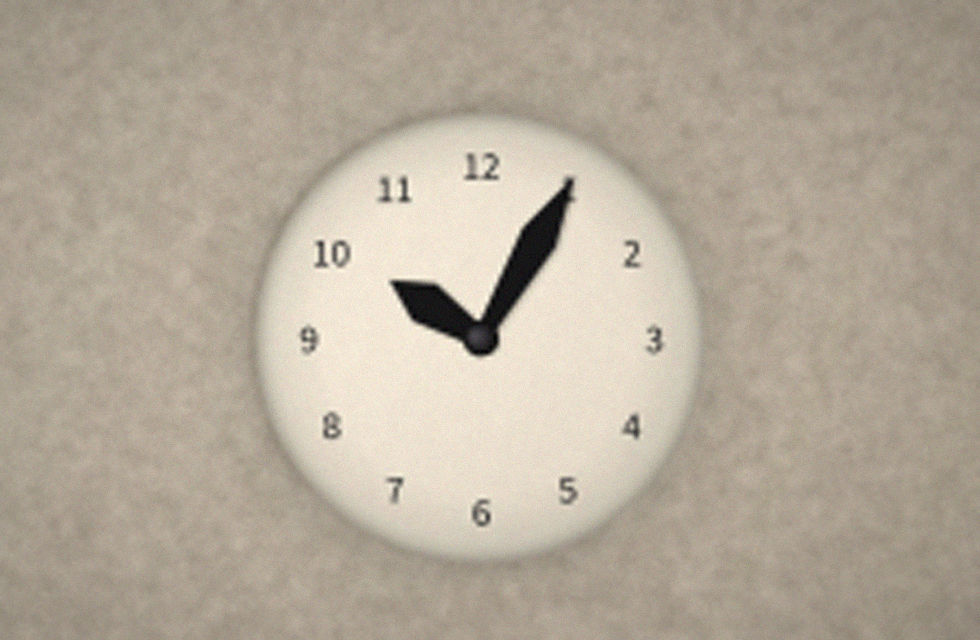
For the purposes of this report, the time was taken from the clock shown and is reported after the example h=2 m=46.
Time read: h=10 m=5
